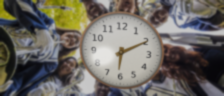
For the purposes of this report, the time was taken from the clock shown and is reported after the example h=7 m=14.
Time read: h=6 m=10
